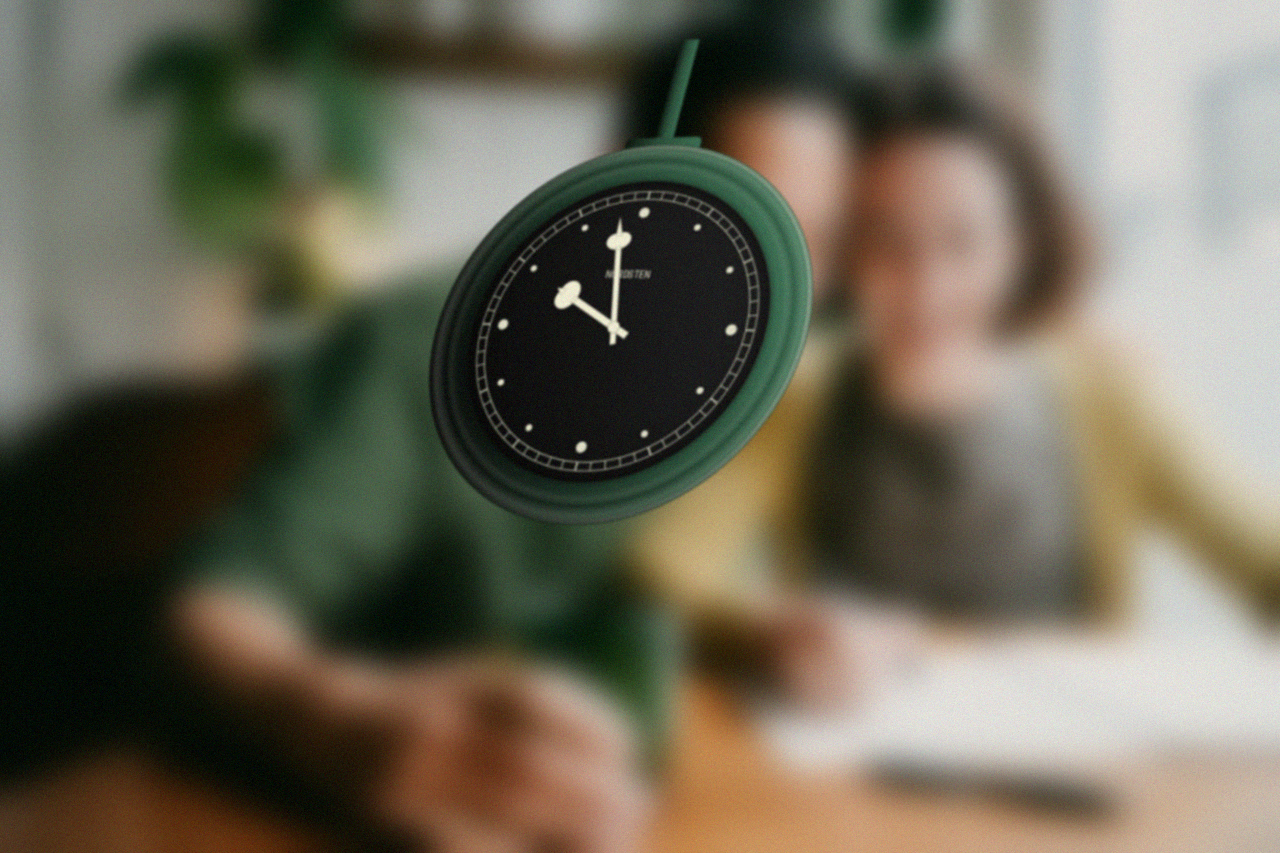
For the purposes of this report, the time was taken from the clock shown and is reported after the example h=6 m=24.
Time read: h=9 m=58
